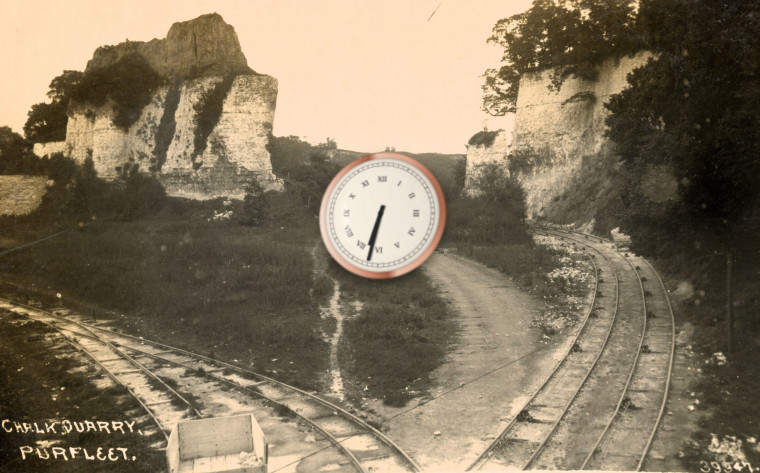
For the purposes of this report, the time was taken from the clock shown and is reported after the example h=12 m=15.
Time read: h=6 m=32
